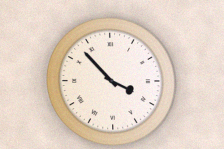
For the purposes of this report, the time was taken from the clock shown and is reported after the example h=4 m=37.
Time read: h=3 m=53
